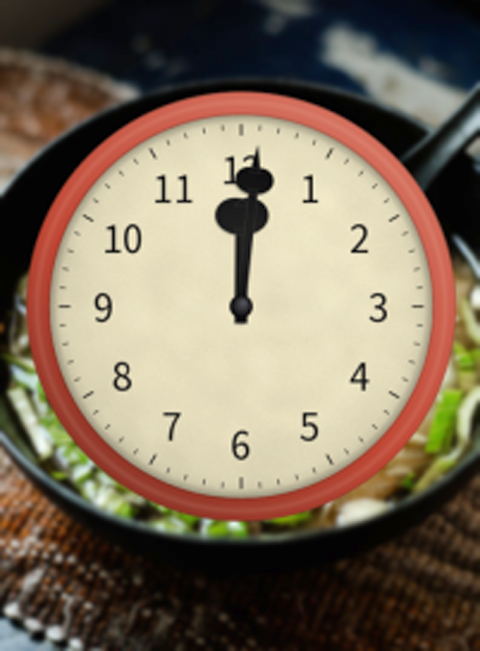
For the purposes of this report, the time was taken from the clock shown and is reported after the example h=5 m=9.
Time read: h=12 m=1
